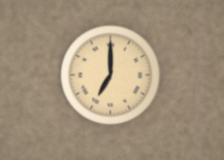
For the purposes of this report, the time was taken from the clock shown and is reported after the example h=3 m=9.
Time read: h=7 m=0
